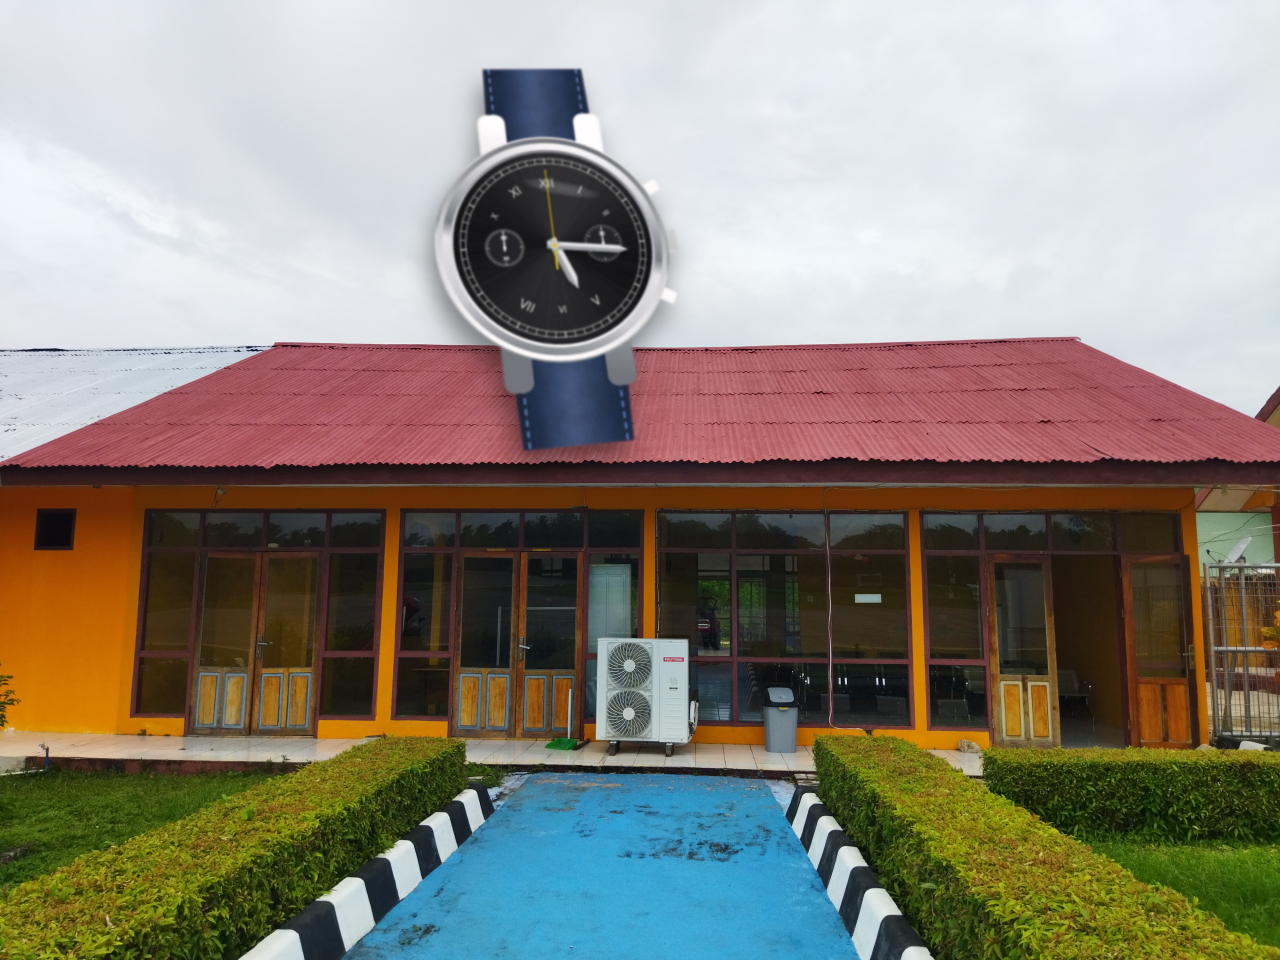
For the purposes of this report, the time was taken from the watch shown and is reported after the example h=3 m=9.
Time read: h=5 m=16
